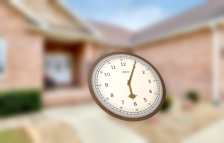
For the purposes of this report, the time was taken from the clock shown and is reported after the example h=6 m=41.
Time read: h=6 m=5
